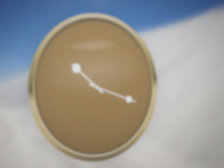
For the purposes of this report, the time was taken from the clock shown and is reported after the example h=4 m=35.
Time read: h=10 m=18
